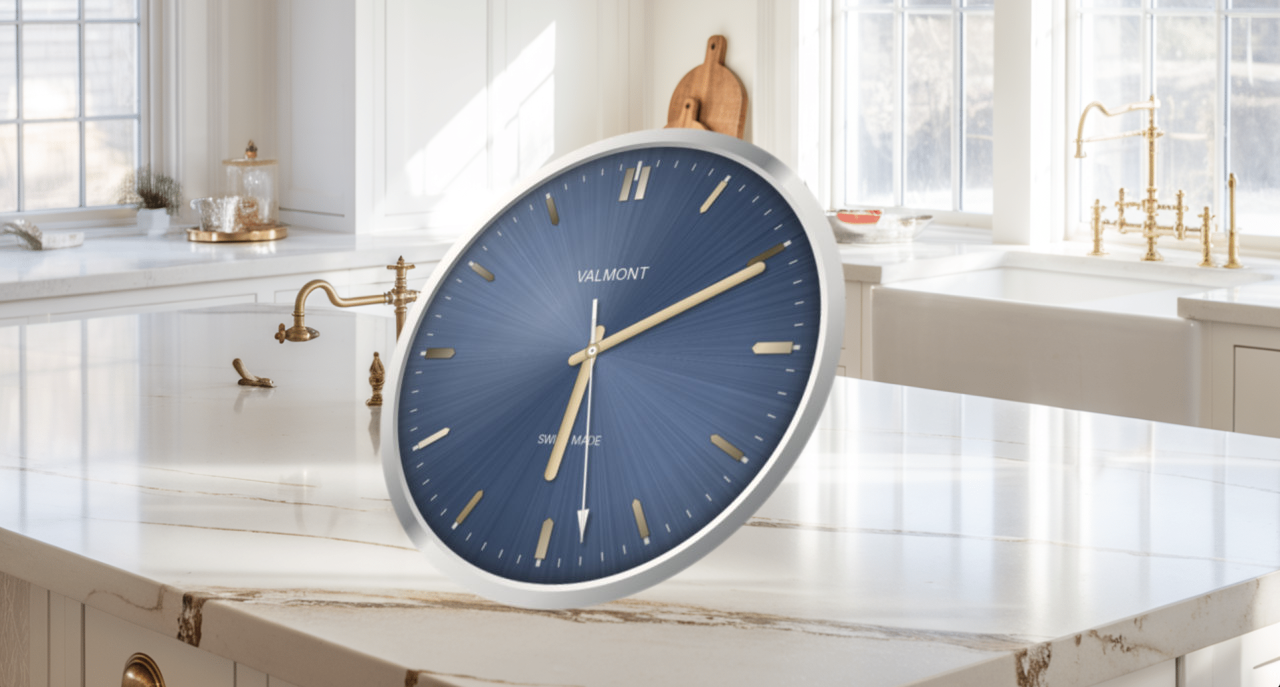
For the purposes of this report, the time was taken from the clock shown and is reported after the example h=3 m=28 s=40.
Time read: h=6 m=10 s=28
